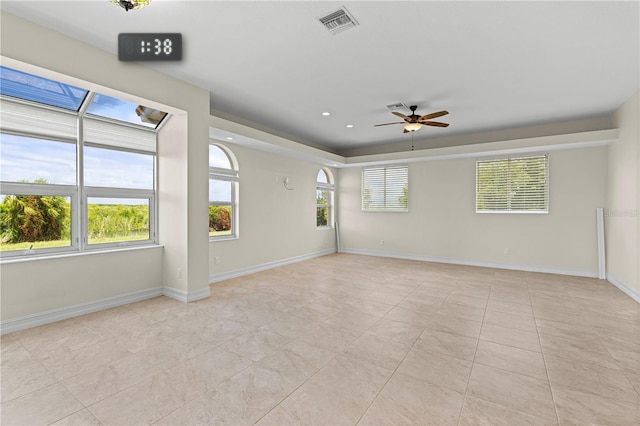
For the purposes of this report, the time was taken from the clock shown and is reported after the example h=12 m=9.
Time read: h=1 m=38
